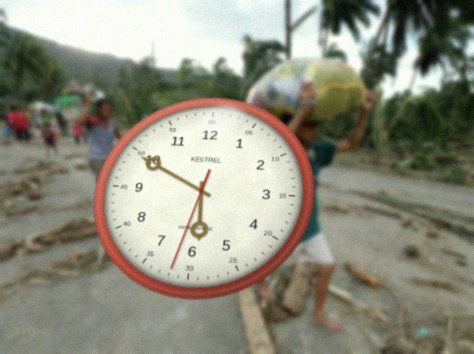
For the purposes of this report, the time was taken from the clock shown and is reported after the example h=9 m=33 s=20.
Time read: h=5 m=49 s=32
